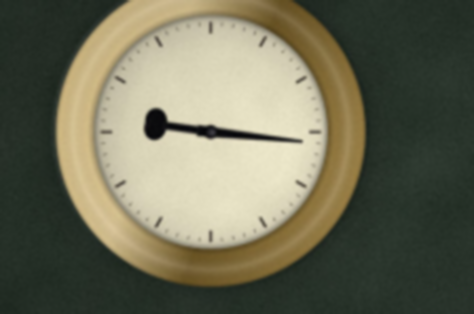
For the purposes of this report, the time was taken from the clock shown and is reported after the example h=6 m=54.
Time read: h=9 m=16
